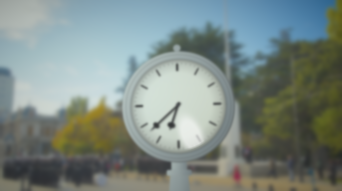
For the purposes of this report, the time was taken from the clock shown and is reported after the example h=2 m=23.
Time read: h=6 m=38
